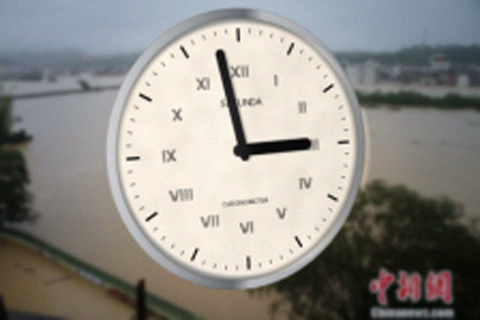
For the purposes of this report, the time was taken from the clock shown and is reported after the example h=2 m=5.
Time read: h=2 m=58
